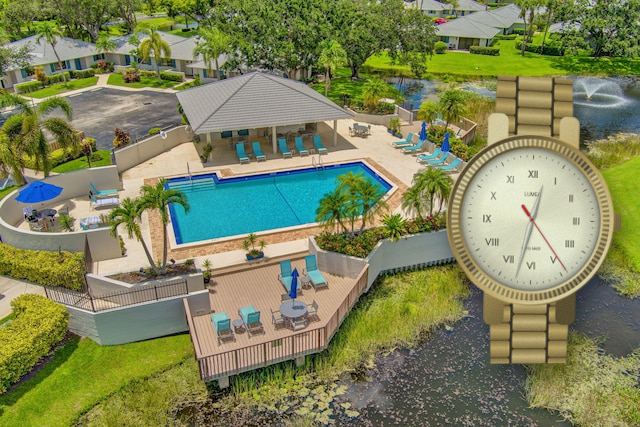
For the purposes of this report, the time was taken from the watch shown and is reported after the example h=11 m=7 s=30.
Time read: h=12 m=32 s=24
